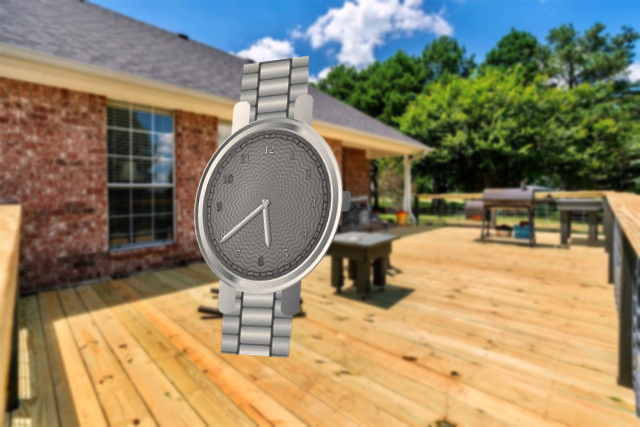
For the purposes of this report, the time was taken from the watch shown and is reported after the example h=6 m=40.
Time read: h=5 m=39
